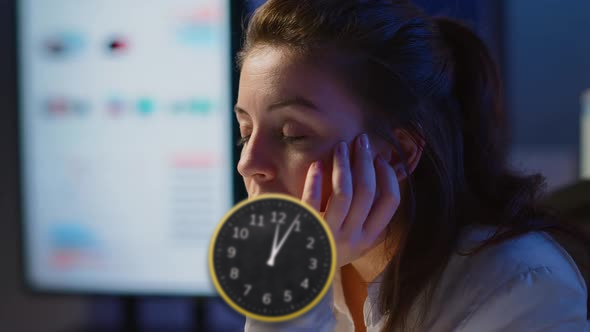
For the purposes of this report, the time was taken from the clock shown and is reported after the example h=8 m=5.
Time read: h=12 m=4
